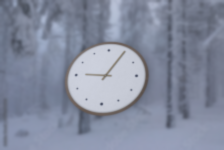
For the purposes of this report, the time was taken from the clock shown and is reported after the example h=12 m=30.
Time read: h=9 m=5
